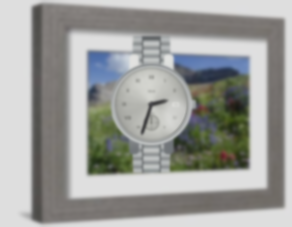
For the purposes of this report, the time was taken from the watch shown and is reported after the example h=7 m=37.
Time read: h=2 m=33
